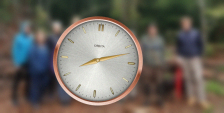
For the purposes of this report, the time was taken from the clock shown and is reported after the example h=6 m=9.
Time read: h=8 m=12
